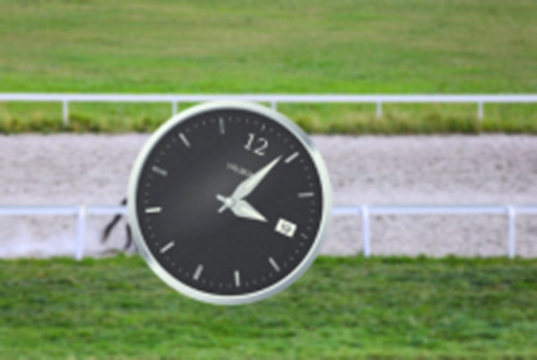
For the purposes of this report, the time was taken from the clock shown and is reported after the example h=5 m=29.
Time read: h=3 m=4
